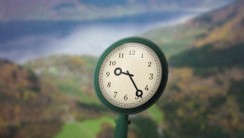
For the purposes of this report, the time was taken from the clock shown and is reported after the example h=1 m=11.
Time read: h=9 m=24
